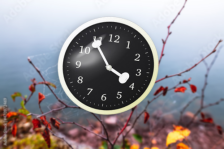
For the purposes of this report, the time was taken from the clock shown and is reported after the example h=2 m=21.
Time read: h=3 m=54
